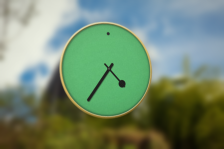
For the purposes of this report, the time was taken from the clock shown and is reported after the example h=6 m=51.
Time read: h=4 m=36
